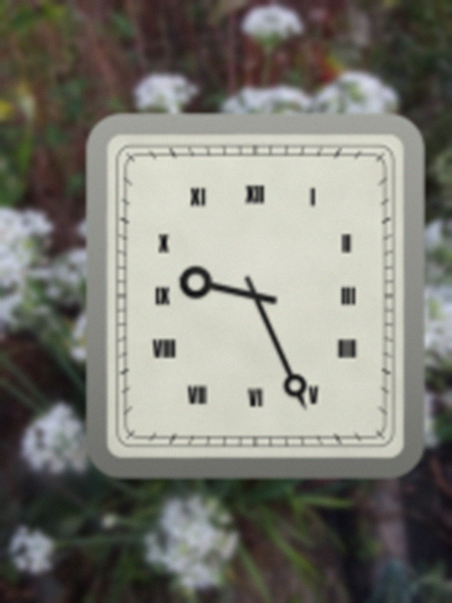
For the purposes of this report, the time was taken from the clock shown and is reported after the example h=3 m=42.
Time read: h=9 m=26
